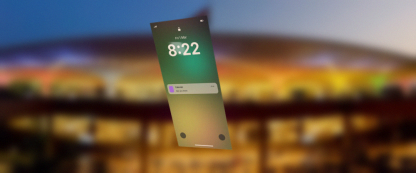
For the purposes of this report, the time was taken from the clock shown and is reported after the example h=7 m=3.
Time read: h=8 m=22
